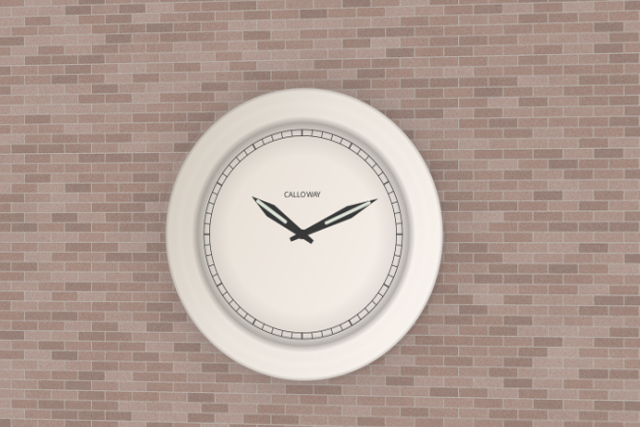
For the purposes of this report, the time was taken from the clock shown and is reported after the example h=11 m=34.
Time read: h=10 m=11
